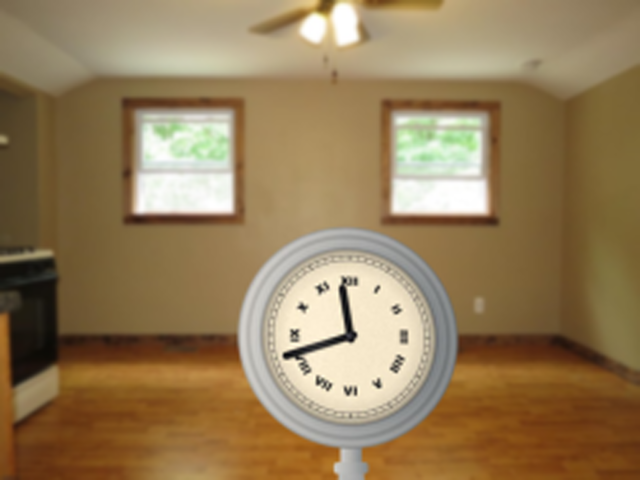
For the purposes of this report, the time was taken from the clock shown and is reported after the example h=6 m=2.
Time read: h=11 m=42
